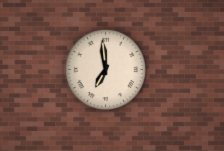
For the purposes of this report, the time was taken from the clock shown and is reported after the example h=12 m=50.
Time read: h=6 m=59
